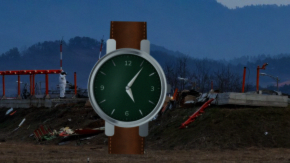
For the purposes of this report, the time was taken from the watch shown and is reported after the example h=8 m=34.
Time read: h=5 m=6
